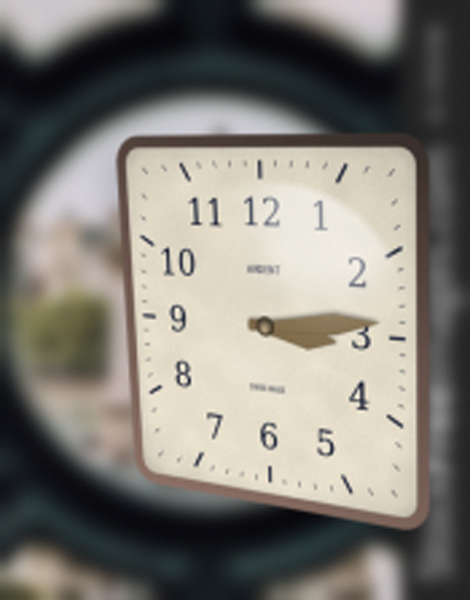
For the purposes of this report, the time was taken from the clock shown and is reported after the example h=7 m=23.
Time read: h=3 m=14
